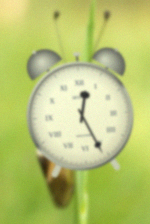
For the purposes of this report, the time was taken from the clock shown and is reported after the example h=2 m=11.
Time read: h=12 m=26
